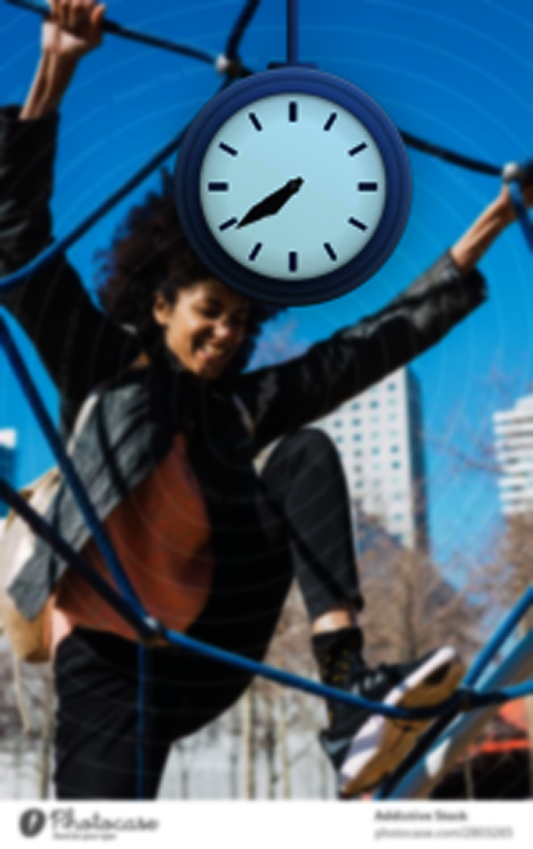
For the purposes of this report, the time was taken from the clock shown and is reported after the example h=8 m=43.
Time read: h=7 m=39
